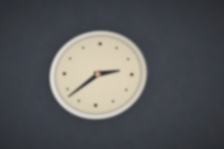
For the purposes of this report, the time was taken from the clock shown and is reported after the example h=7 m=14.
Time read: h=2 m=38
